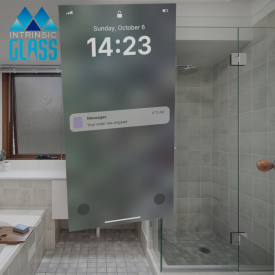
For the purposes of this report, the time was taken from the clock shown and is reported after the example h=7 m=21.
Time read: h=14 m=23
